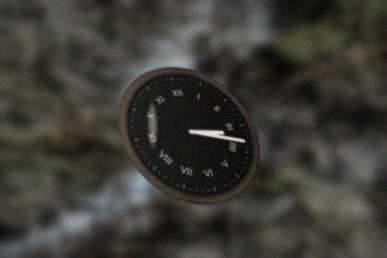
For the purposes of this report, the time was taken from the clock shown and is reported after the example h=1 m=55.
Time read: h=3 m=18
